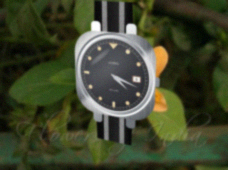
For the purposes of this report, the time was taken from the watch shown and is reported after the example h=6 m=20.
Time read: h=4 m=18
